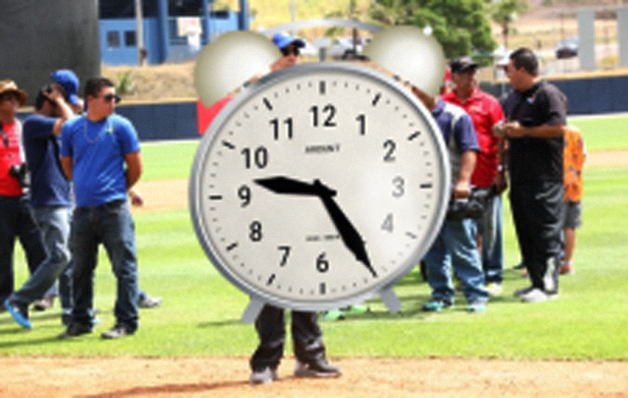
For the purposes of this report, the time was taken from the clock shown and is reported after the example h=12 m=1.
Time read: h=9 m=25
